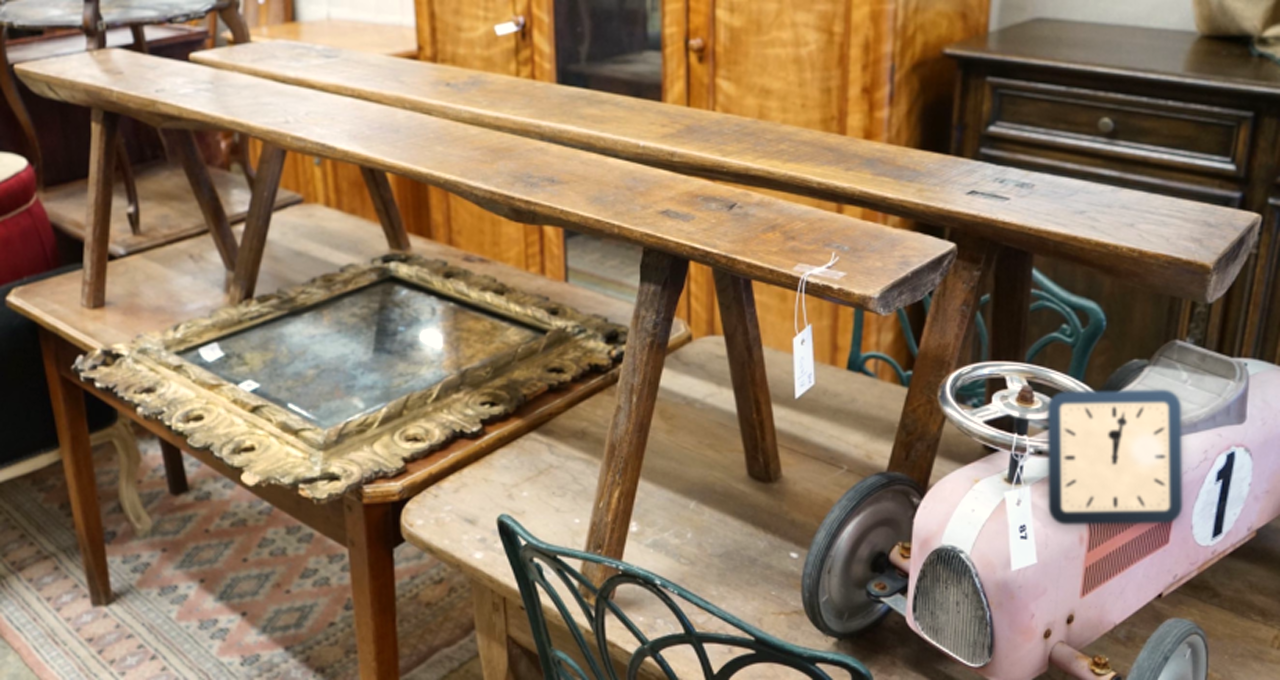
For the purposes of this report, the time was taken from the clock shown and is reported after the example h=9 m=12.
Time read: h=12 m=2
